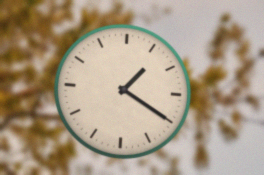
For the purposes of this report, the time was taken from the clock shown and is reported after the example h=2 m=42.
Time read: h=1 m=20
